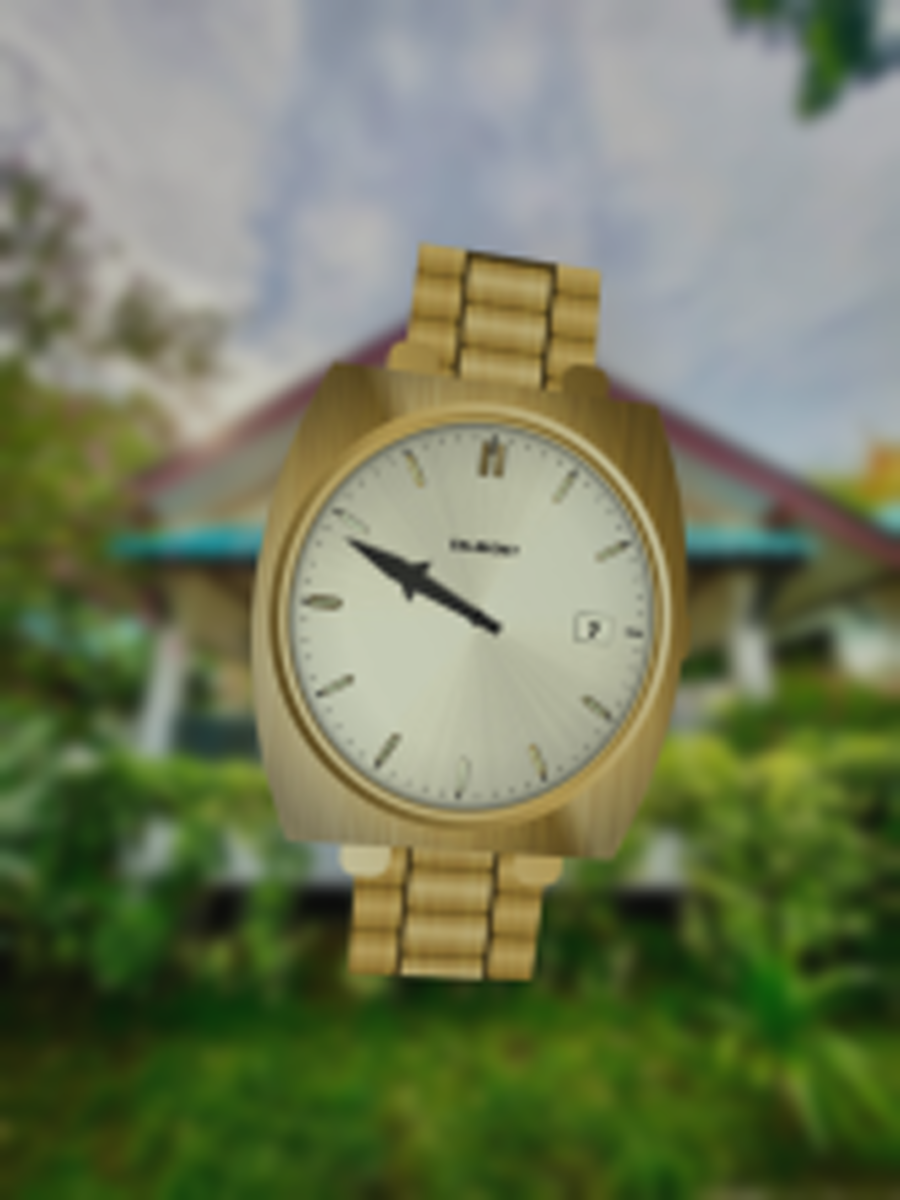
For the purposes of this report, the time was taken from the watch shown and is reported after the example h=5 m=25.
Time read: h=9 m=49
